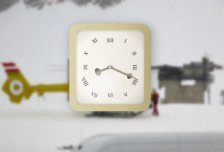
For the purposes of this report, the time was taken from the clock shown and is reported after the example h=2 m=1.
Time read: h=8 m=19
